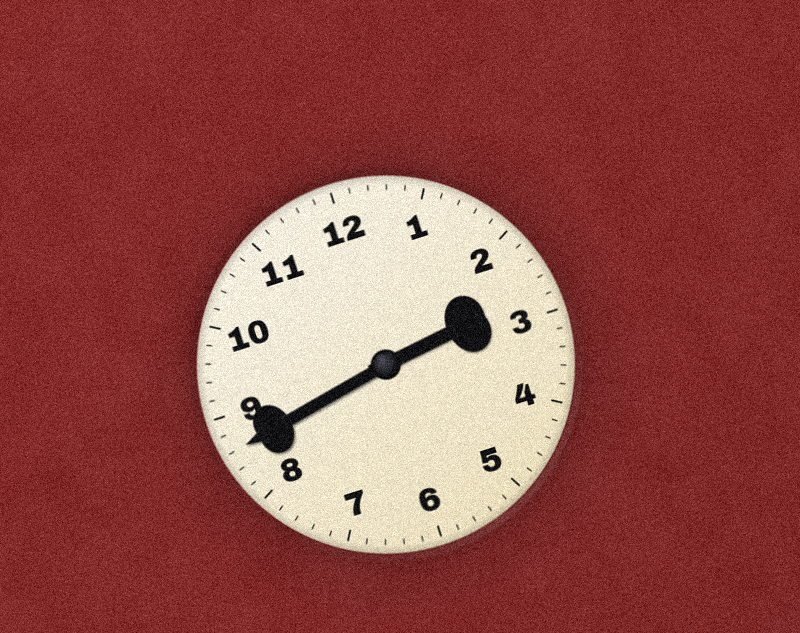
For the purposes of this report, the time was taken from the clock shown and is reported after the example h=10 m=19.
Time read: h=2 m=43
